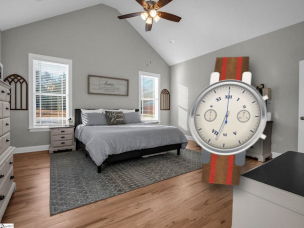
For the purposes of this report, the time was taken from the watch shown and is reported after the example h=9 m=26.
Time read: h=6 m=33
